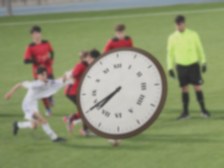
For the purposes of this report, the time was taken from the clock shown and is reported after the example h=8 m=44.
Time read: h=7 m=40
